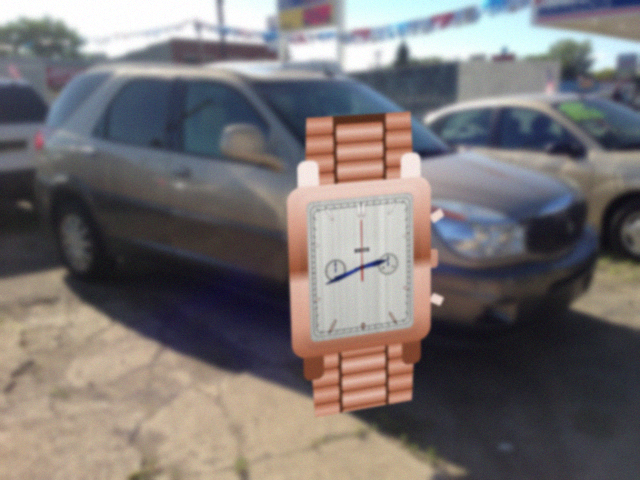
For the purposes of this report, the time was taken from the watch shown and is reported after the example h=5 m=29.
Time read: h=2 m=42
